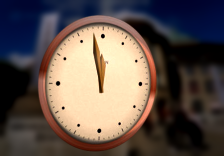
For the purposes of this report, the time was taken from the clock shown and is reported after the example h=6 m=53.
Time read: h=11 m=58
